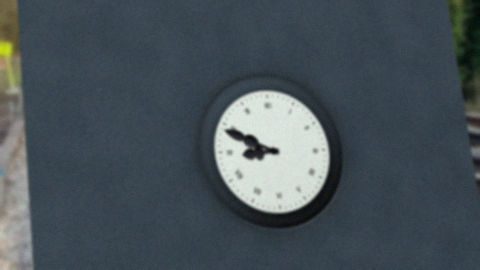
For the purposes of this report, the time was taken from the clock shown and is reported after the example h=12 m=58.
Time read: h=8 m=49
